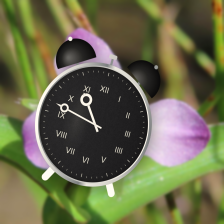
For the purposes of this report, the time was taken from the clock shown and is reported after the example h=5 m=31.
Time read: h=10 m=47
